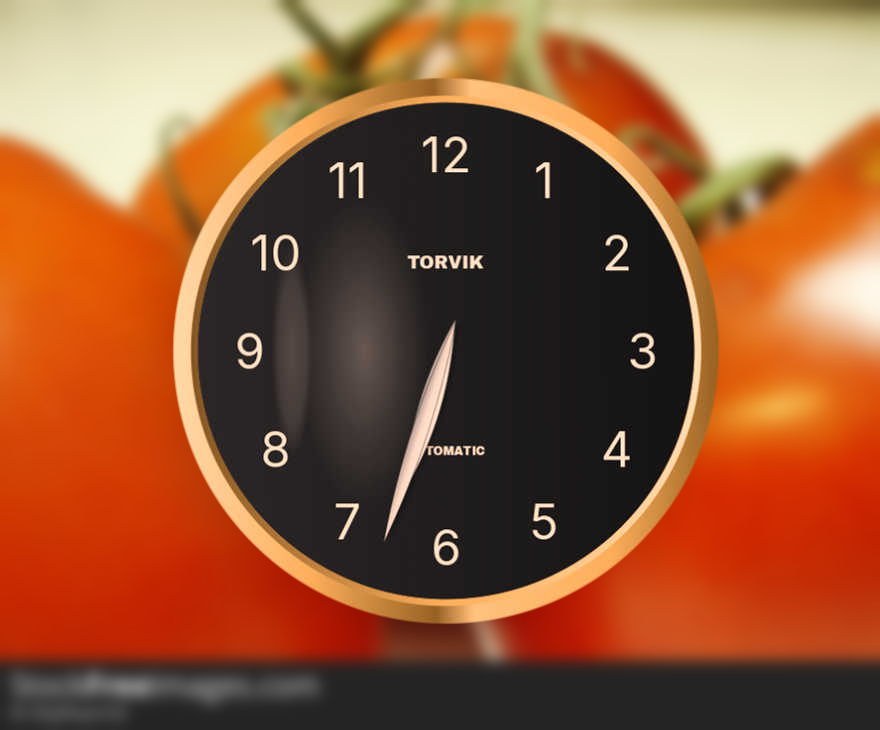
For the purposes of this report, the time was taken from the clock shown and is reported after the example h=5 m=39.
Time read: h=6 m=33
